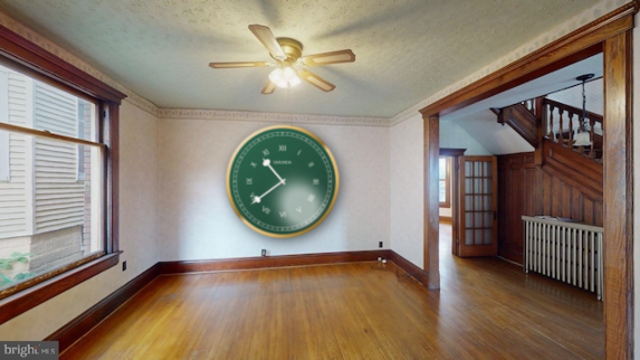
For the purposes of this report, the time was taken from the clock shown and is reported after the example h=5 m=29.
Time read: h=10 m=39
